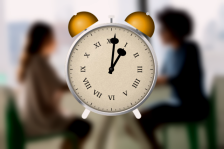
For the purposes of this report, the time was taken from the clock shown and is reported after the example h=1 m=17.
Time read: h=1 m=1
